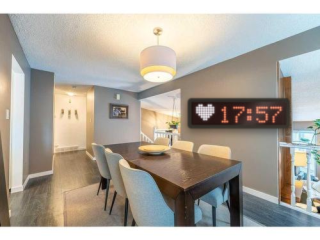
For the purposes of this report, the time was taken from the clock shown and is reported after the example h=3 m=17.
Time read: h=17 m=57
